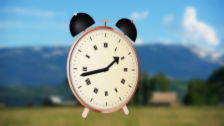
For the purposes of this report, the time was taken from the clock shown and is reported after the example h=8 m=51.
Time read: h=1 m=43
